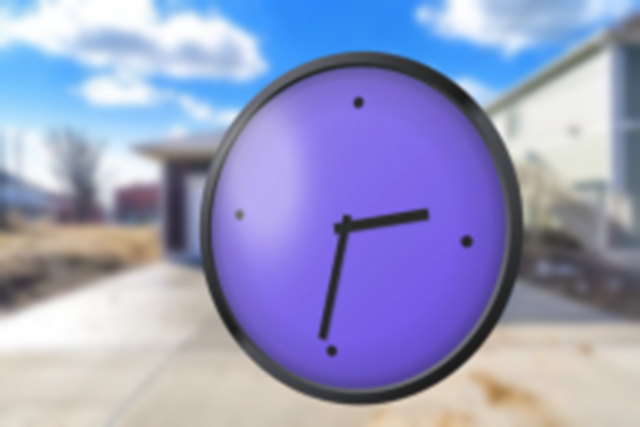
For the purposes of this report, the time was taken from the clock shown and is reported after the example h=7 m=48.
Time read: h=2 m=31
